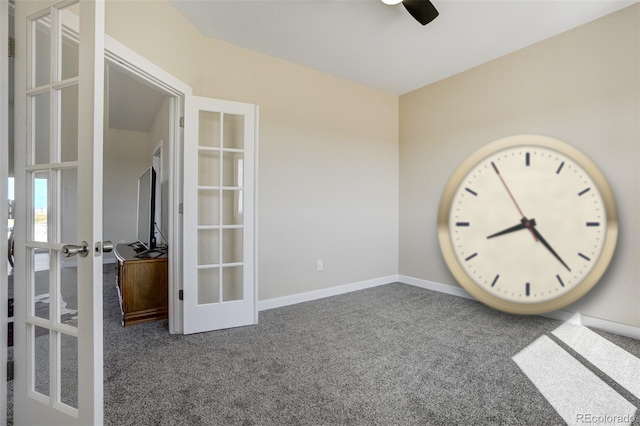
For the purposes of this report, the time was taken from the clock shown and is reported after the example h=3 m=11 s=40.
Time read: h=8 m=22 s=55
